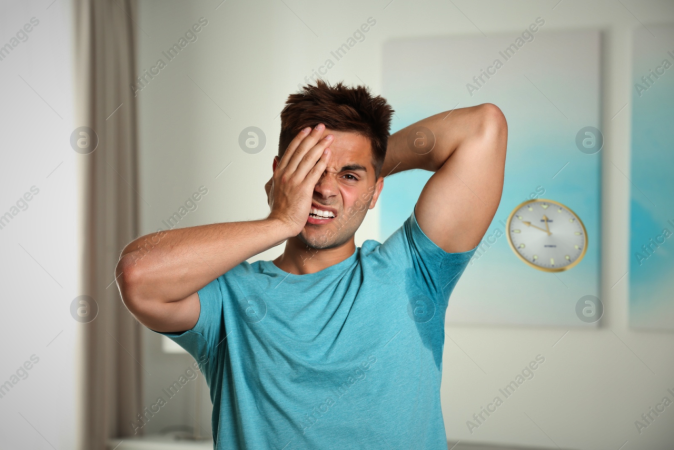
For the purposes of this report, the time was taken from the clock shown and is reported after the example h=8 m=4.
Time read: h=11 m=49
